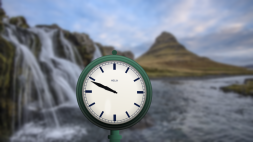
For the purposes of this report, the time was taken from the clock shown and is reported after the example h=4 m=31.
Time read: h=9 m=49
